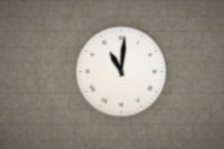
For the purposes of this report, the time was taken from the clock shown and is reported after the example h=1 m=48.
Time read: h=11 m=1
